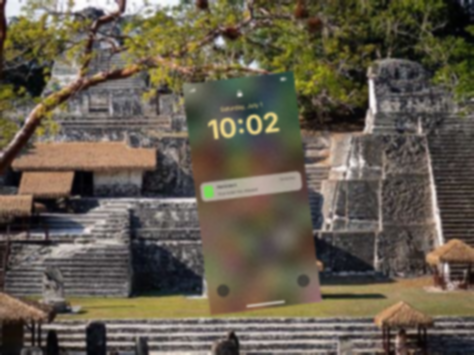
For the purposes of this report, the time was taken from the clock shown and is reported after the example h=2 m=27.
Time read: h=10 m=2
